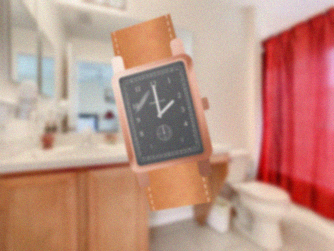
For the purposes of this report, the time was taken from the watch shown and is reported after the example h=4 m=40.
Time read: h=2 m=0
